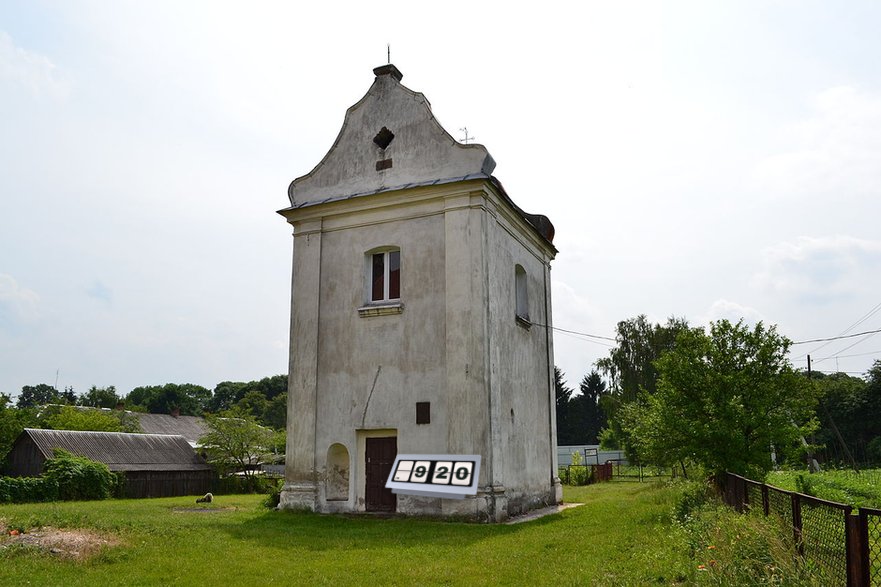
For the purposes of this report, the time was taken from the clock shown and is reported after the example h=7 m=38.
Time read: h=9 m=20
